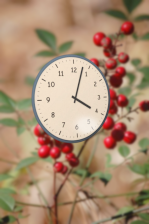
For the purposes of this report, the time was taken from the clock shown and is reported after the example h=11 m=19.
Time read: h=4 m=3
